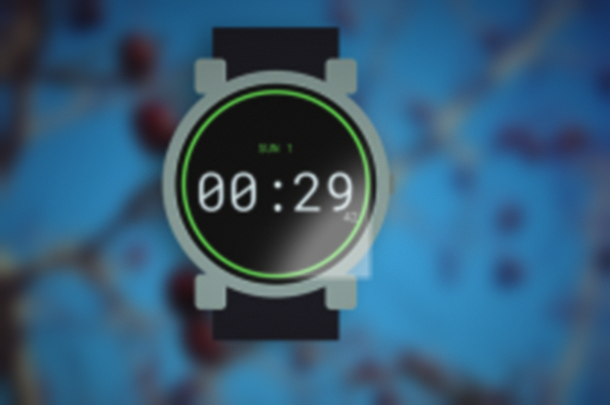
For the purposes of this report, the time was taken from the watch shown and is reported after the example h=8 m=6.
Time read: h=0 m=29
